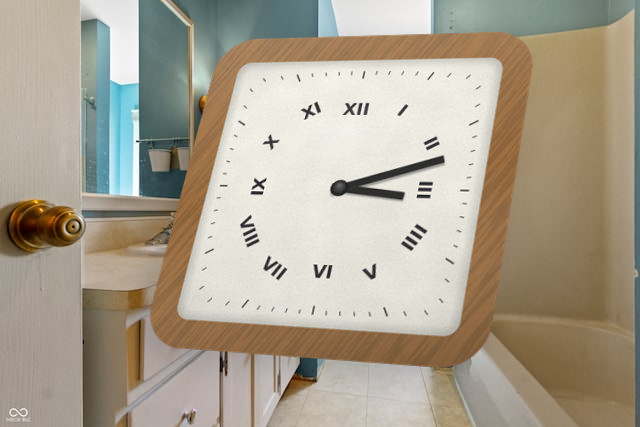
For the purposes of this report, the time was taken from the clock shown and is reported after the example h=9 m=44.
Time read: h=3 m=12
